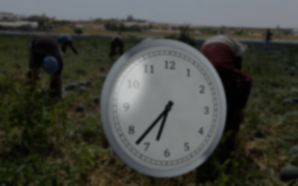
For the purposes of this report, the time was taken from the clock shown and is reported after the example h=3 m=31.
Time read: h=6 m=37
